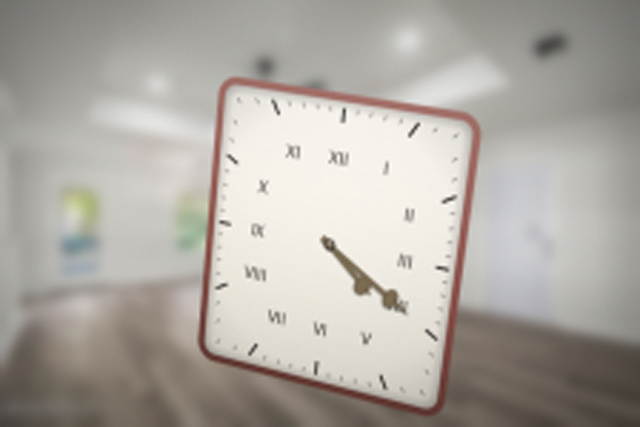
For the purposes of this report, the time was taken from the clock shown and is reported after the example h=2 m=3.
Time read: h=4 m=20
